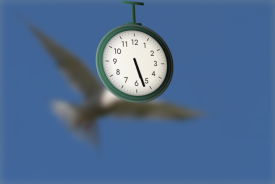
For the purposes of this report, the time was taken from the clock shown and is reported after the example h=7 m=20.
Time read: h=5 m=27
